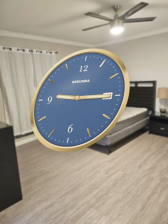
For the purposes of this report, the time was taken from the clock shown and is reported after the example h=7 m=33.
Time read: h=9 m=15
